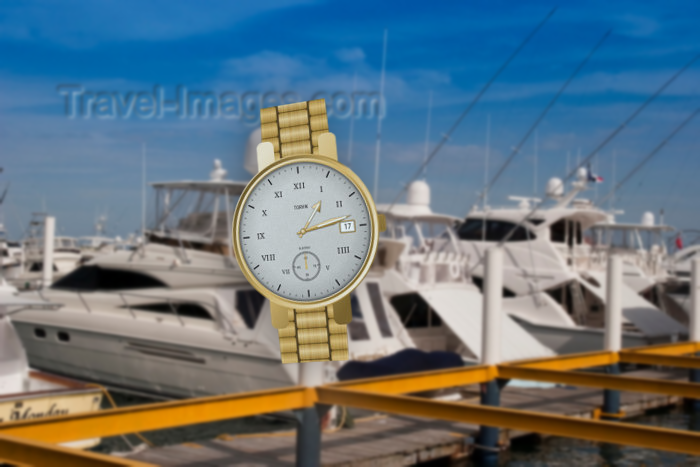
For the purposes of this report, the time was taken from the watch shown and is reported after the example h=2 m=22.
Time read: h=1 m=13
